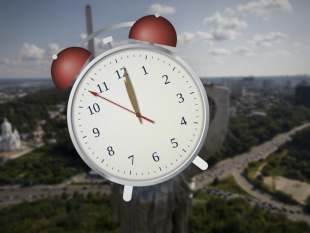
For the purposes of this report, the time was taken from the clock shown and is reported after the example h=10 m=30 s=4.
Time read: h=12 m=0 s=53
